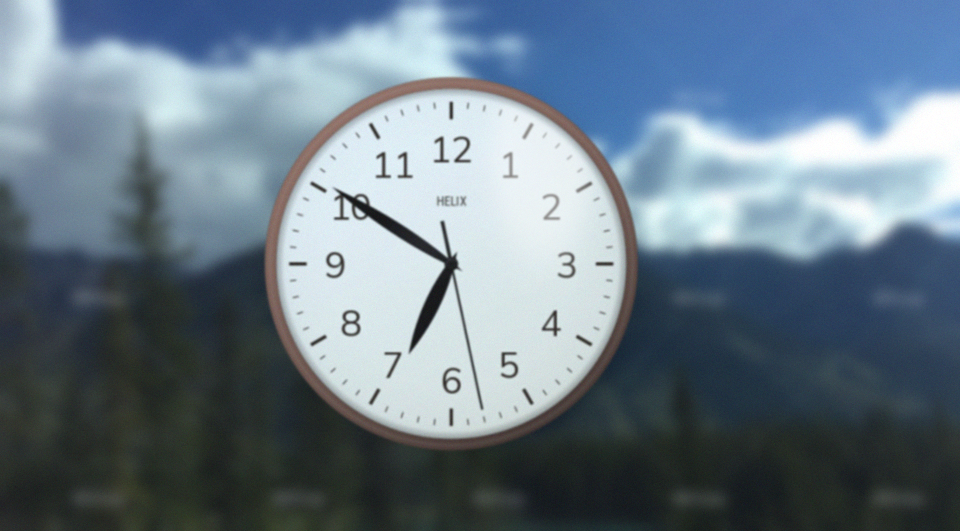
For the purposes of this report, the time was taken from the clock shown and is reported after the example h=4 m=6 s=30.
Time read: h=6 m=50 s=28
